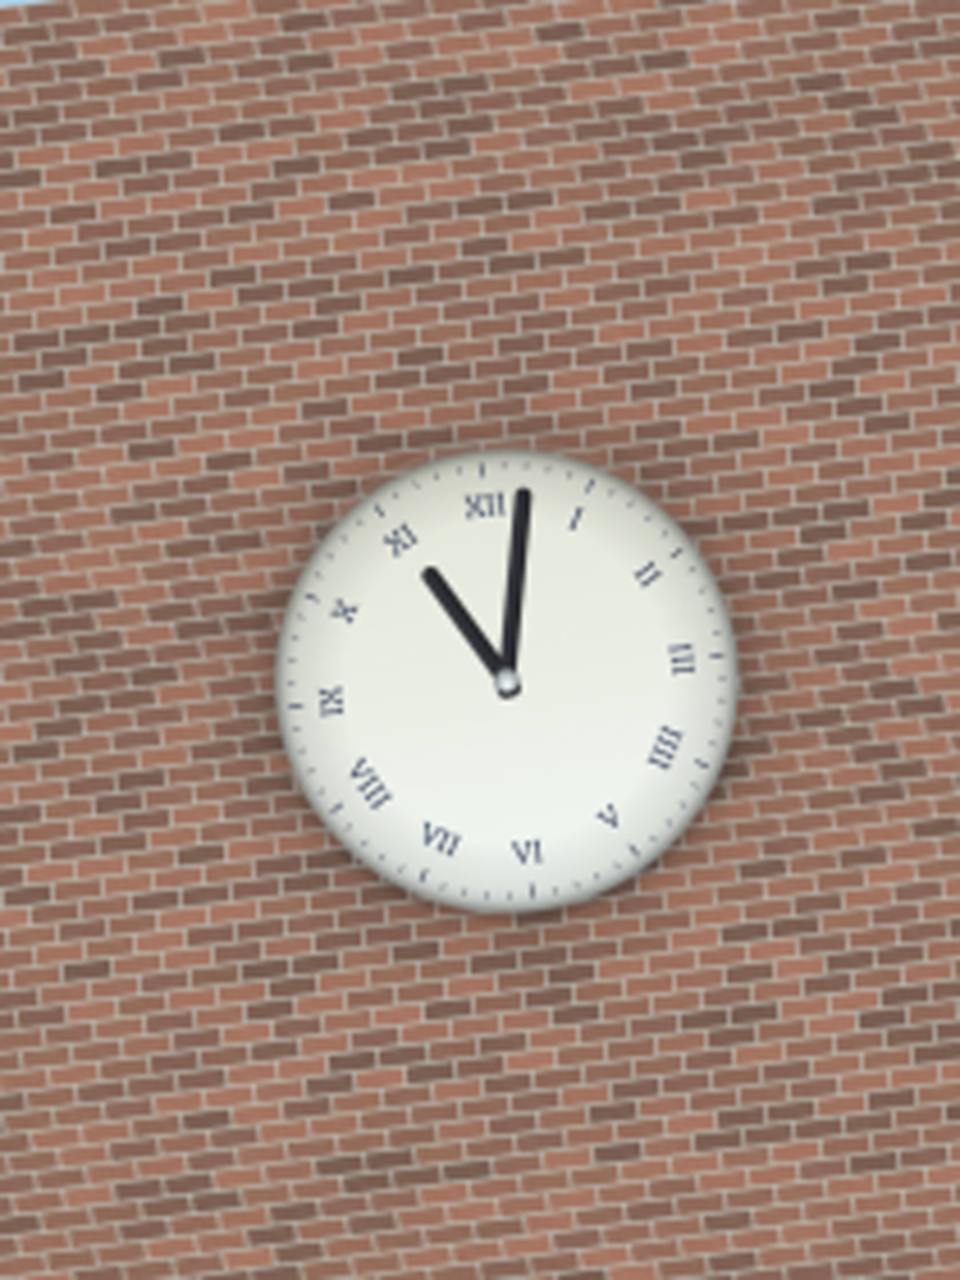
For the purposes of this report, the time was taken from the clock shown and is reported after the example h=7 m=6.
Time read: h=11 m=2
